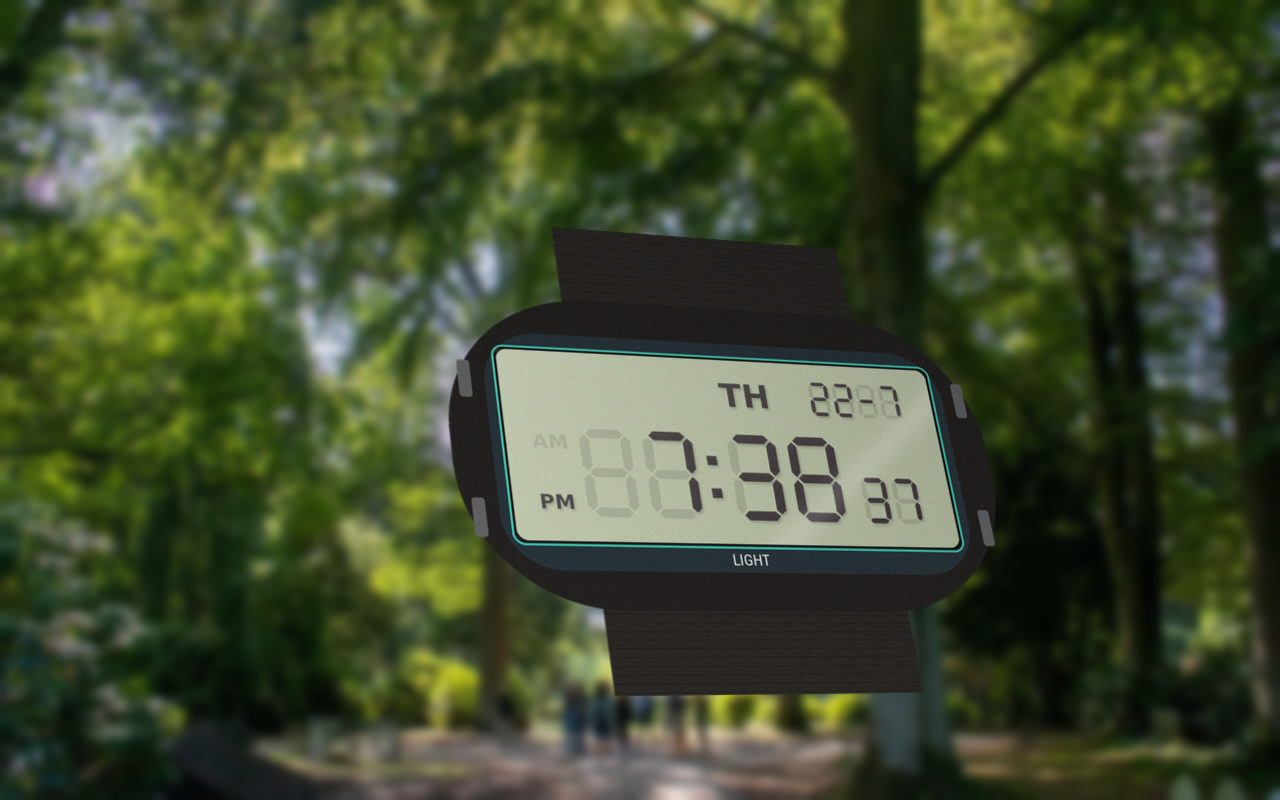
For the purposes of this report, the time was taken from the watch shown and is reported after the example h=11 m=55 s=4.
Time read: h=7 m=38 s=37
